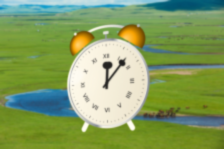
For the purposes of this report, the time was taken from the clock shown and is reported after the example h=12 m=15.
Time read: h=12 m=7
